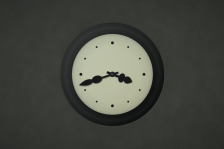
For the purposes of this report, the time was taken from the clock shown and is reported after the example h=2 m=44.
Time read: h=3 m=42
